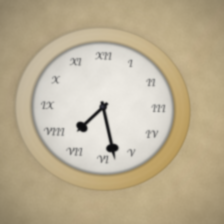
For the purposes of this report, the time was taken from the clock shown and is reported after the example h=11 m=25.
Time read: h=7 m=28
